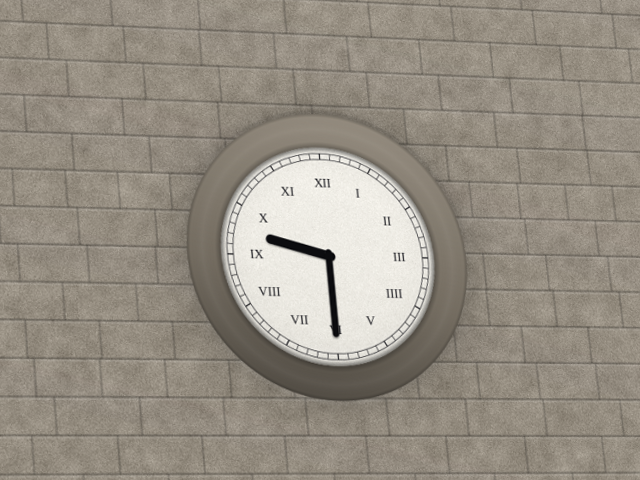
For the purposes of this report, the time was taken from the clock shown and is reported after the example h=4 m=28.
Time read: h=9 m=30
